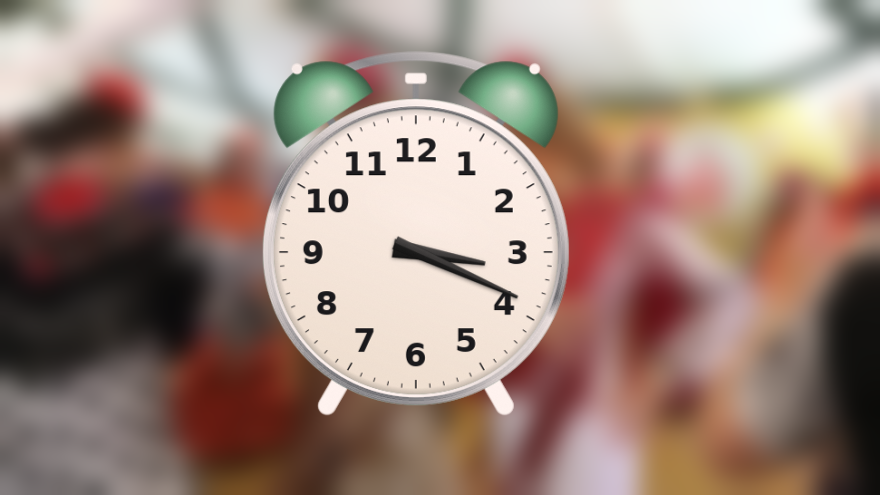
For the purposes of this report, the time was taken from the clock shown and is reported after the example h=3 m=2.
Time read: h=3 m=19
